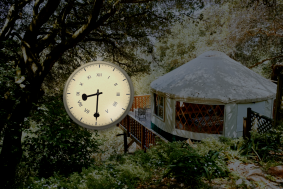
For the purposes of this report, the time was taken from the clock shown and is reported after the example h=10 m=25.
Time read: h=8 m=30
